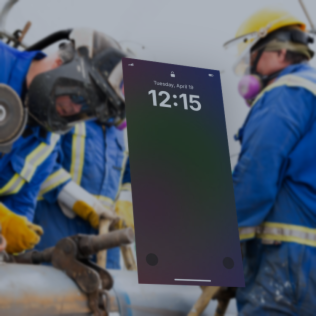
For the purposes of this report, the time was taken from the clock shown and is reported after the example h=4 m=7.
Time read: h=12 m=15
